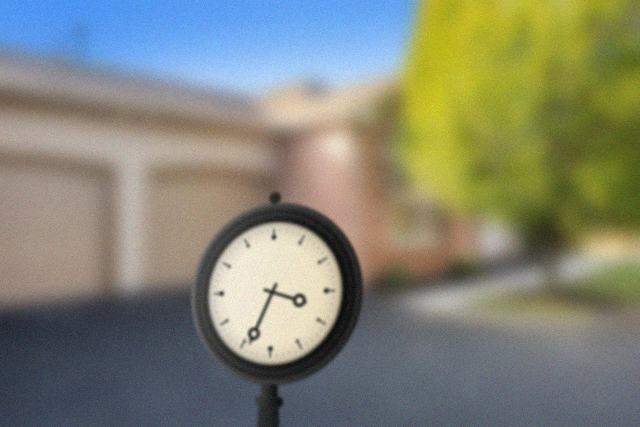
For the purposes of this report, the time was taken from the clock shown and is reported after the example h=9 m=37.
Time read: h=3 m=34
